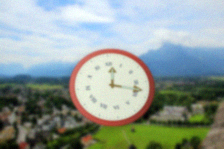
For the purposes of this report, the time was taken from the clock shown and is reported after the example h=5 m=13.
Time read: h=12 m=18
